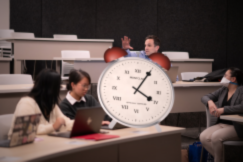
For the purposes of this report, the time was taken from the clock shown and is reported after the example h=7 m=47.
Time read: h=4 m=5
